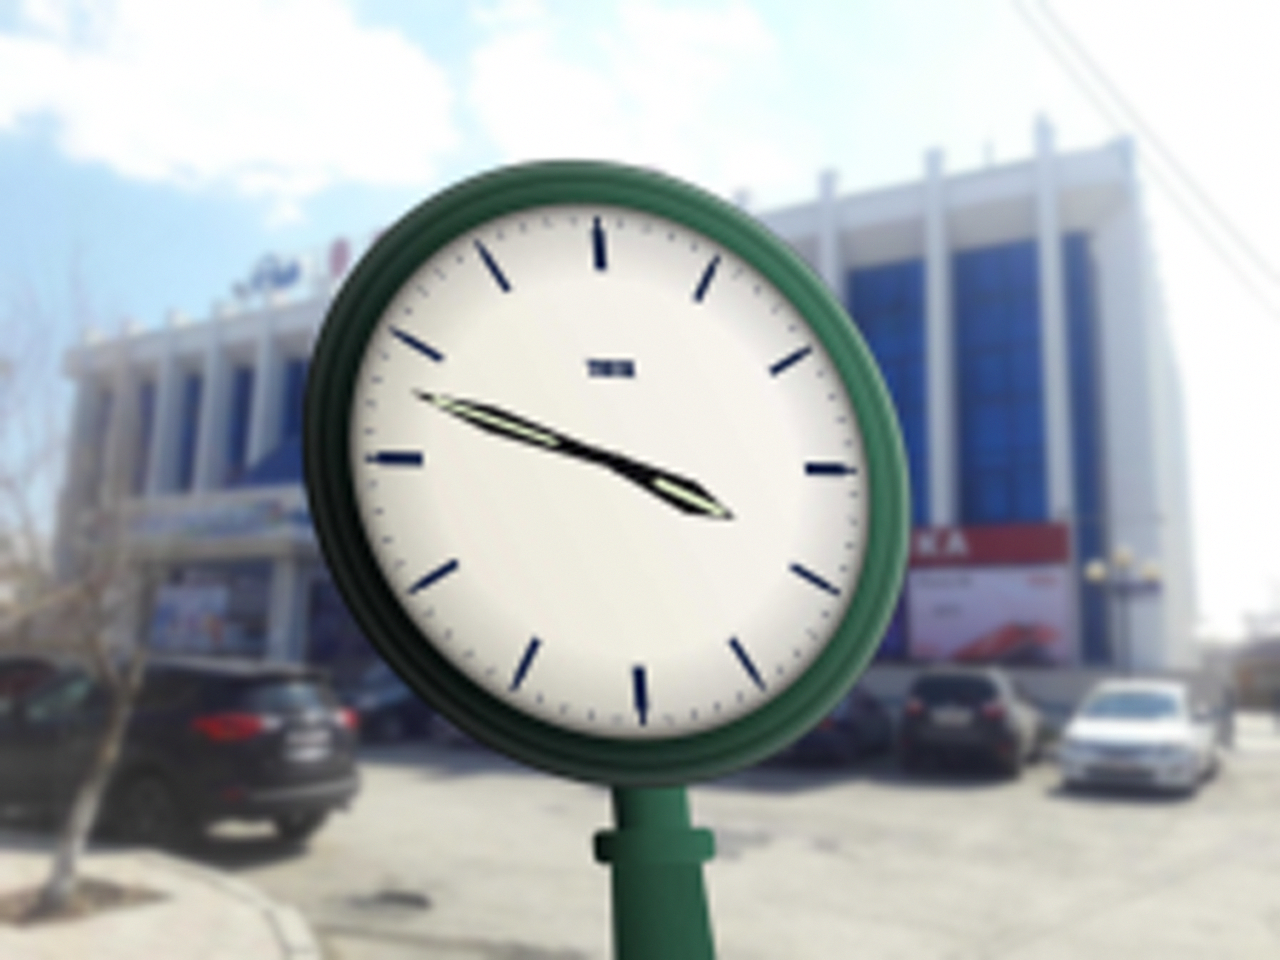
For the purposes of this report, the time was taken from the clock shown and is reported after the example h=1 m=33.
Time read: h=3 m=48
